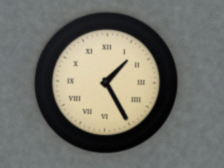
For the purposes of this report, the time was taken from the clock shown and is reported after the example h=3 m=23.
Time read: h=1 m=25
